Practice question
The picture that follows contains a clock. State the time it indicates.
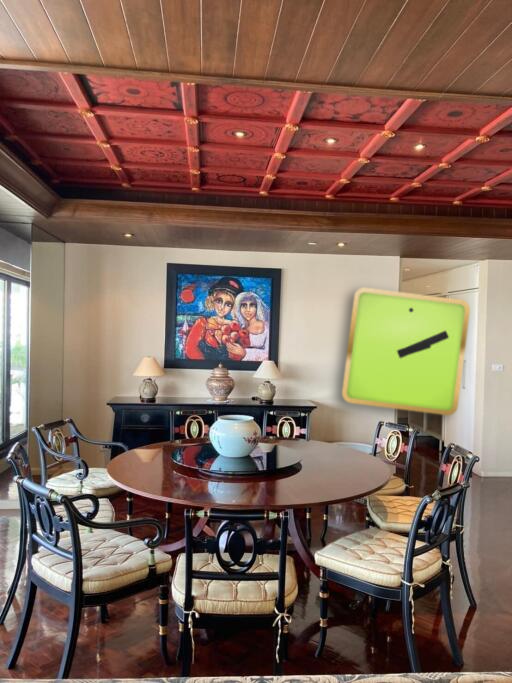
2:10
